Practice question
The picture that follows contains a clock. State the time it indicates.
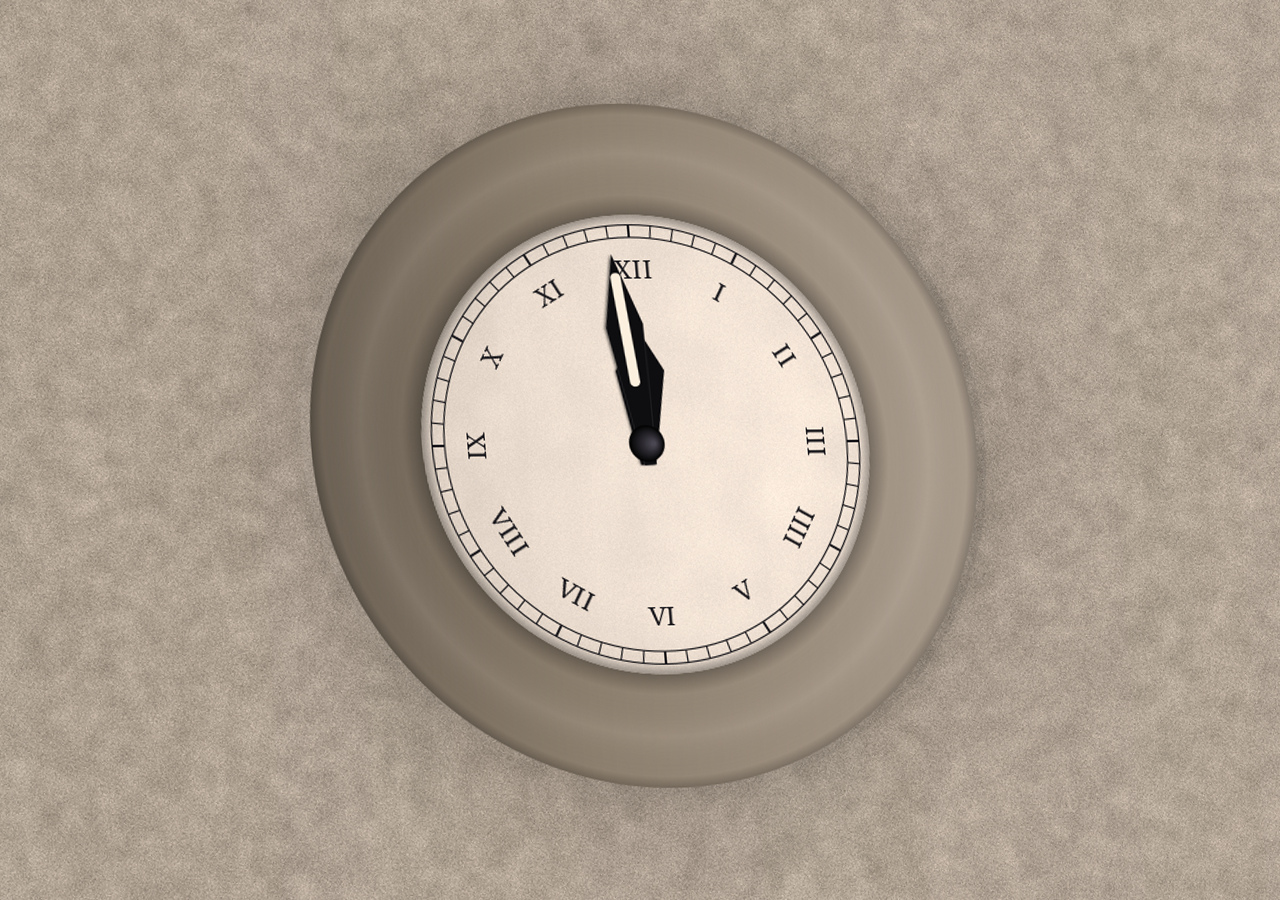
11:59
